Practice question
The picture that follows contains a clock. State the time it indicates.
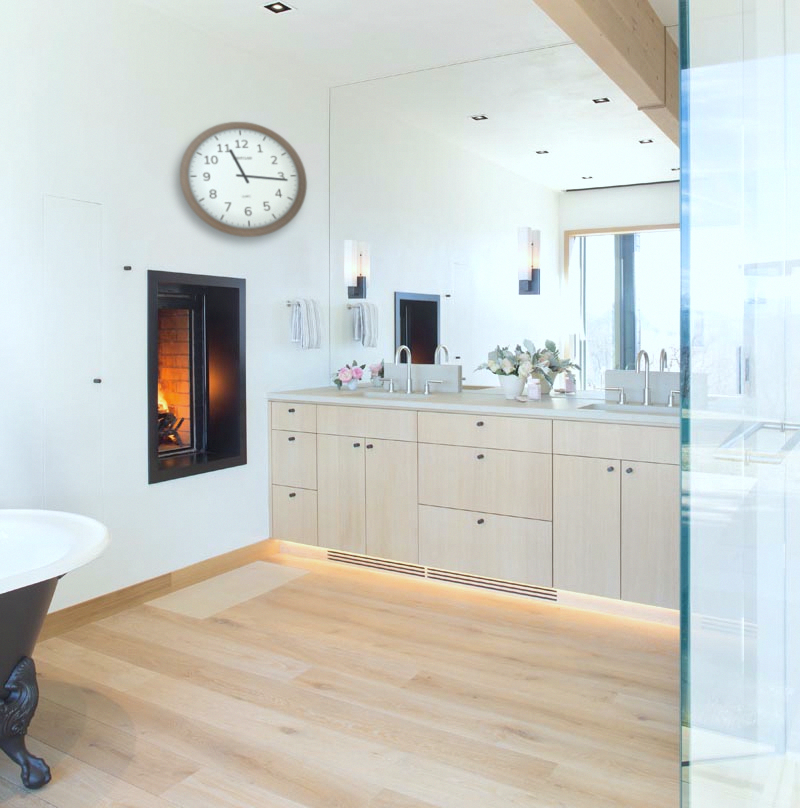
11:16
